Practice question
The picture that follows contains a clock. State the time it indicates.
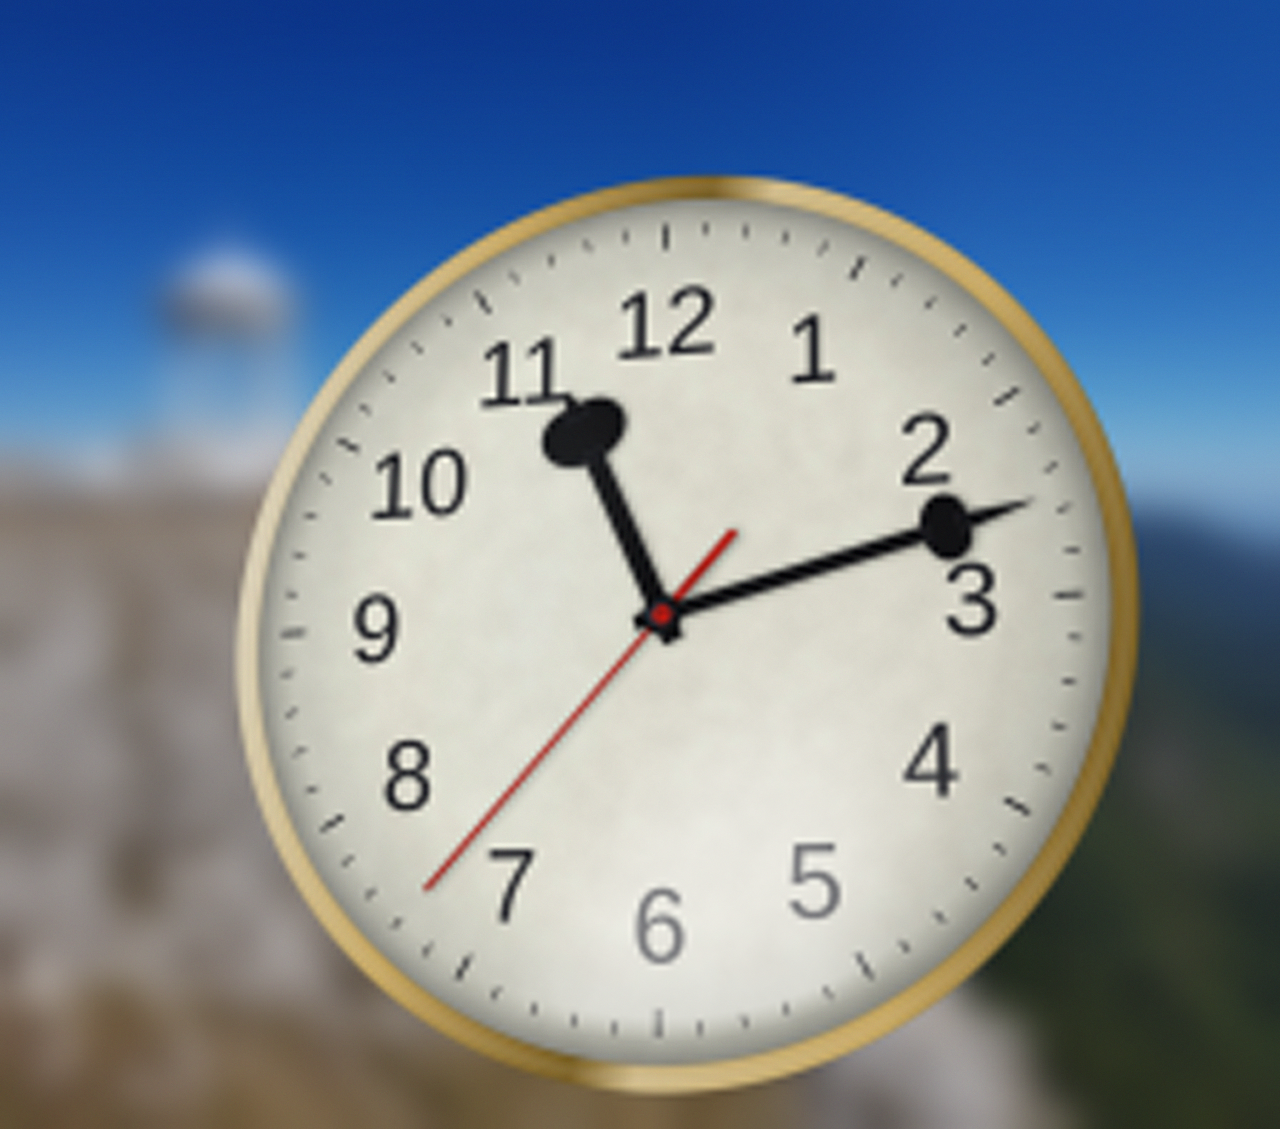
11:12:37
